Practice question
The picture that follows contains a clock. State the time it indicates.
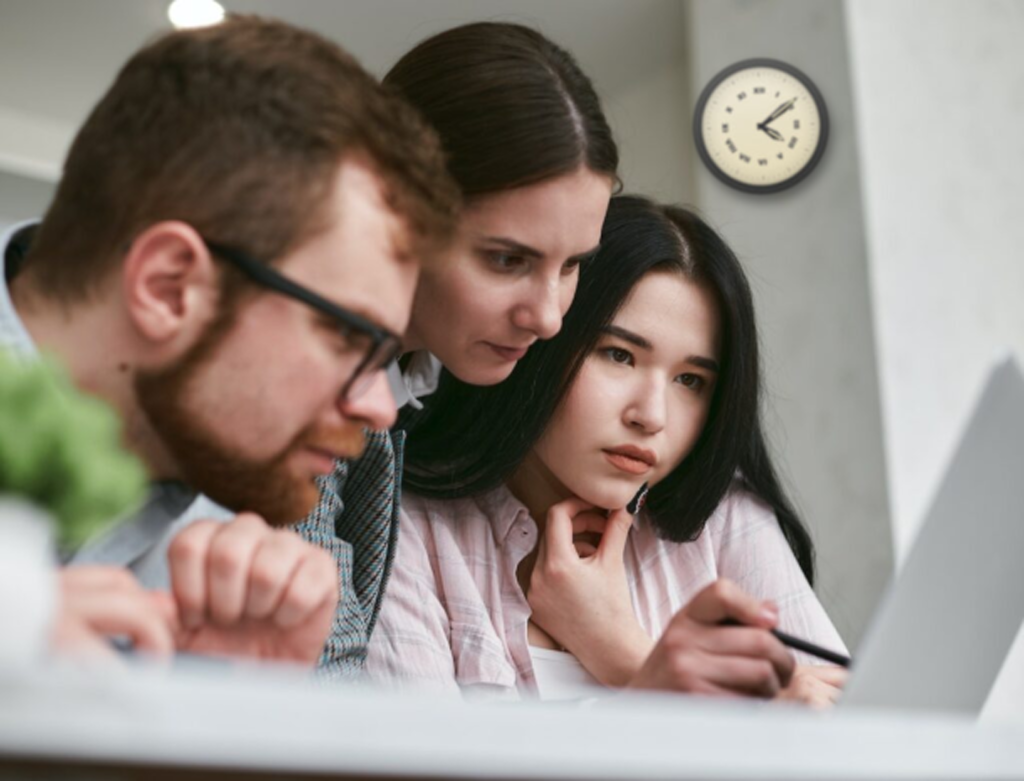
4:09
